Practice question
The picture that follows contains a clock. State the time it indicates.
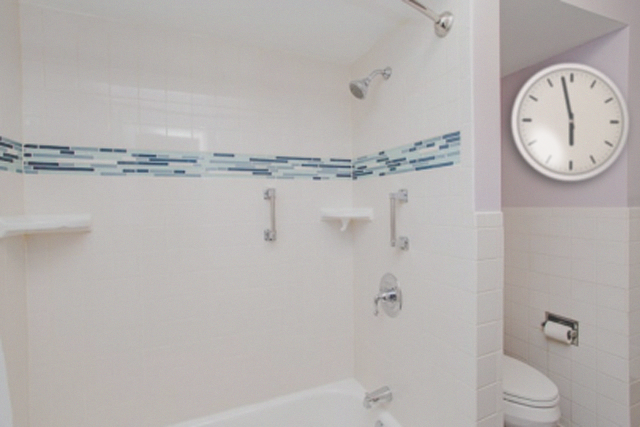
5:58
